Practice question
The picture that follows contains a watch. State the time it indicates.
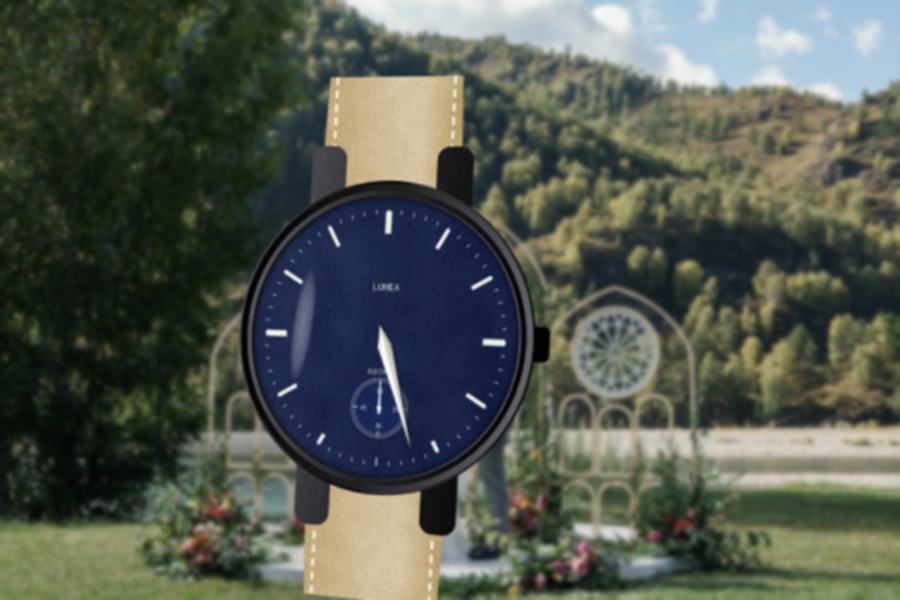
5:27
